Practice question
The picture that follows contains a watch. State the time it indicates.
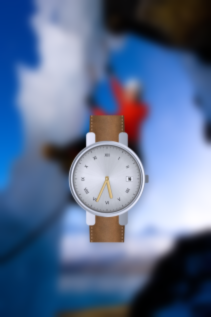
5:34
